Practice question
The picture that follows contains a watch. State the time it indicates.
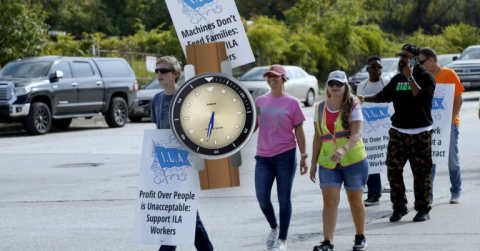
6:33
